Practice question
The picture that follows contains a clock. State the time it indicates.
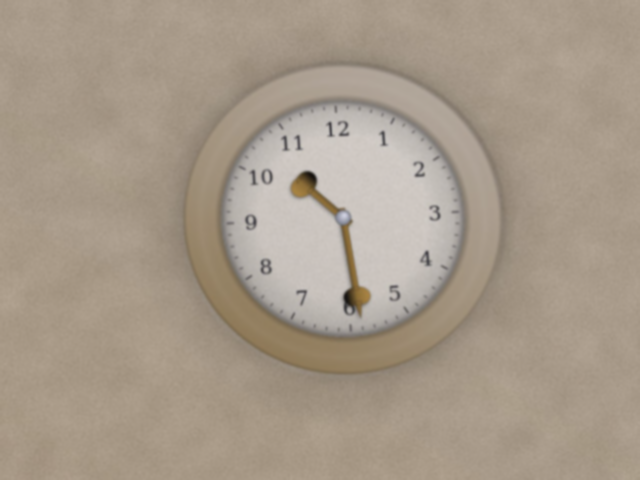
10:29
